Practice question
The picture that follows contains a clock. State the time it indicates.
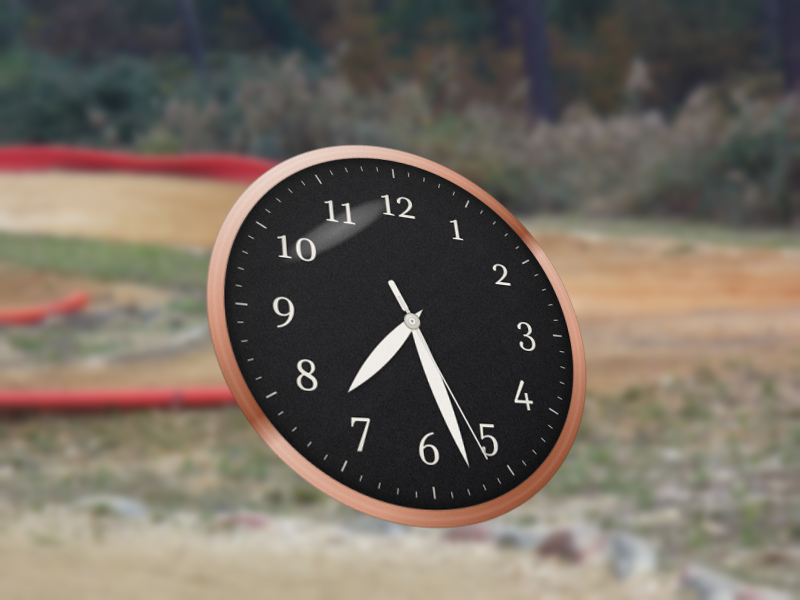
7:27:26
